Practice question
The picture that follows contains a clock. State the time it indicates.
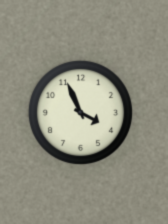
3:56
